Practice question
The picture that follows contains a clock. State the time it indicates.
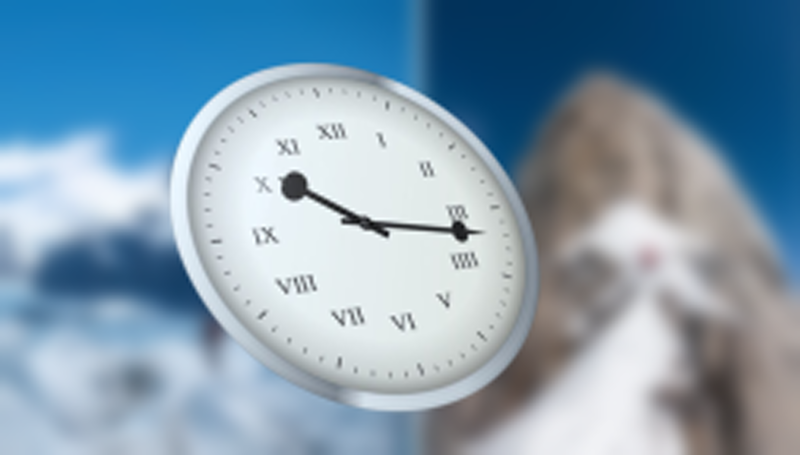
10:17
